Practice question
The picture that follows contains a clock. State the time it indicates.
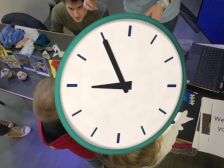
8:55
